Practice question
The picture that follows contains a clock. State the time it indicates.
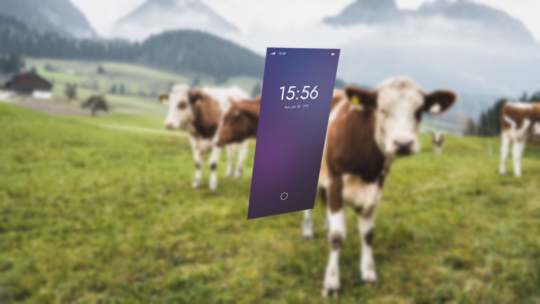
15:56
